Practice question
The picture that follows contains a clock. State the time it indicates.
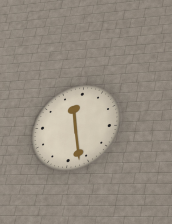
11:27
